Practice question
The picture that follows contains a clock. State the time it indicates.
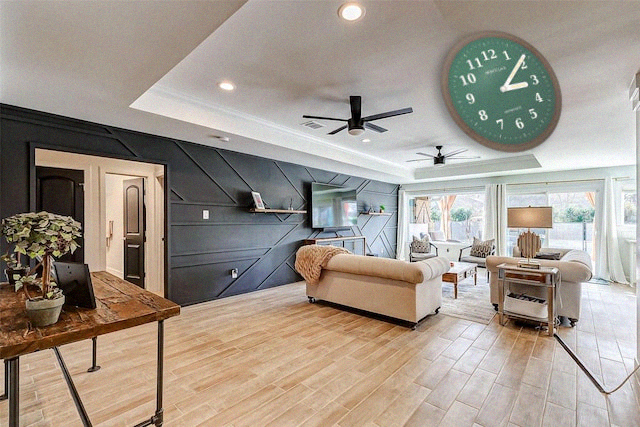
3:09
